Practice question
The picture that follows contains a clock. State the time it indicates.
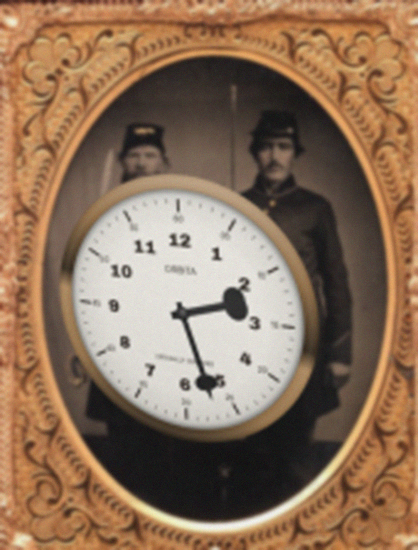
2:27
